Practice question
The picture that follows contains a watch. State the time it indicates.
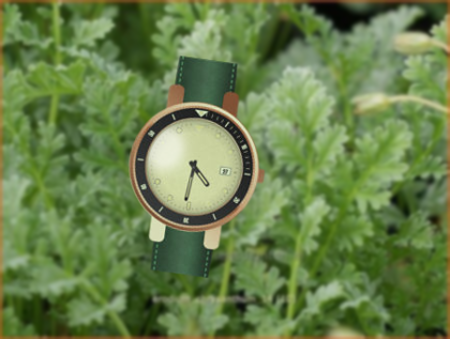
4:31
